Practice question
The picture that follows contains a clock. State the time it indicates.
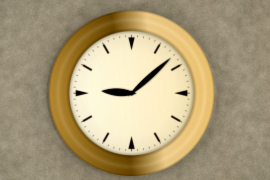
9:08
